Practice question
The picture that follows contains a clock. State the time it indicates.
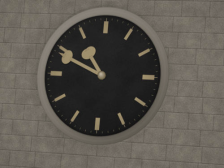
10:49
